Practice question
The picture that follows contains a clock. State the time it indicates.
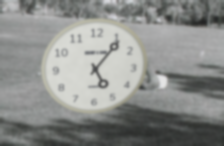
5:06
